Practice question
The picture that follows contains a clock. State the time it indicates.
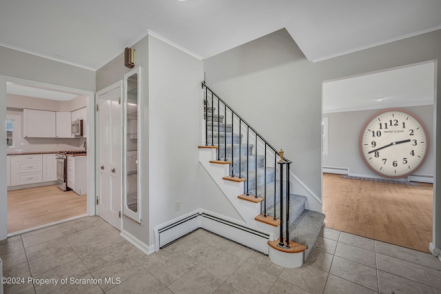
2:42
